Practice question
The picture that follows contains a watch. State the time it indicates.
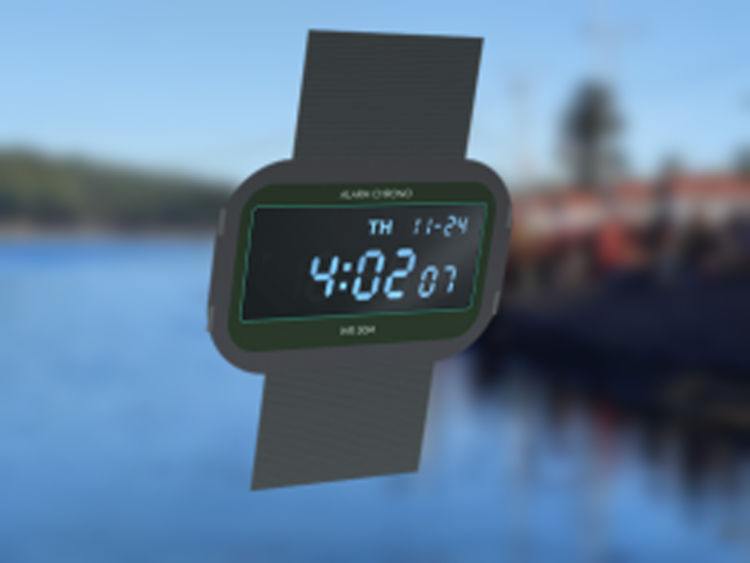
4:02:07
